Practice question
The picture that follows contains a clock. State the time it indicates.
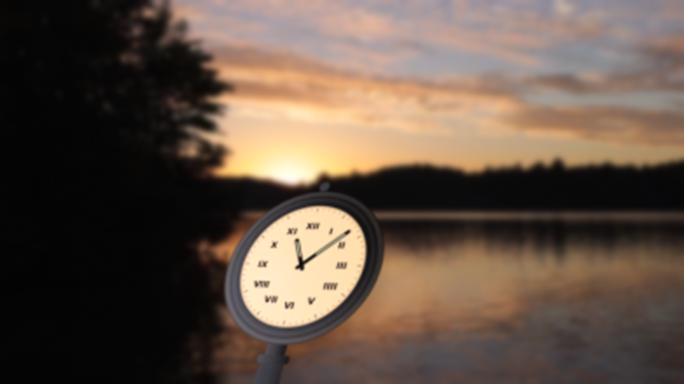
11:08
